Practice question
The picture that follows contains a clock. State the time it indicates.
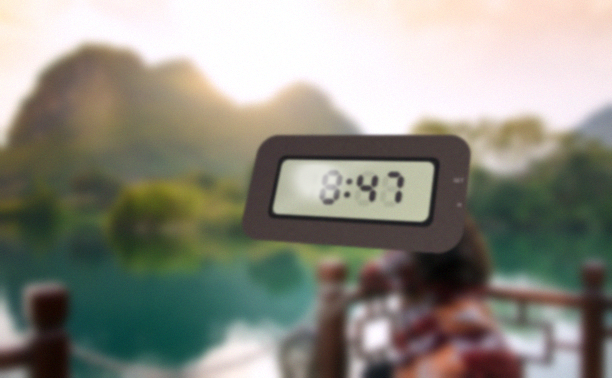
8:47
